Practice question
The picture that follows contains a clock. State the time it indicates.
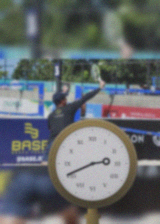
2:41
